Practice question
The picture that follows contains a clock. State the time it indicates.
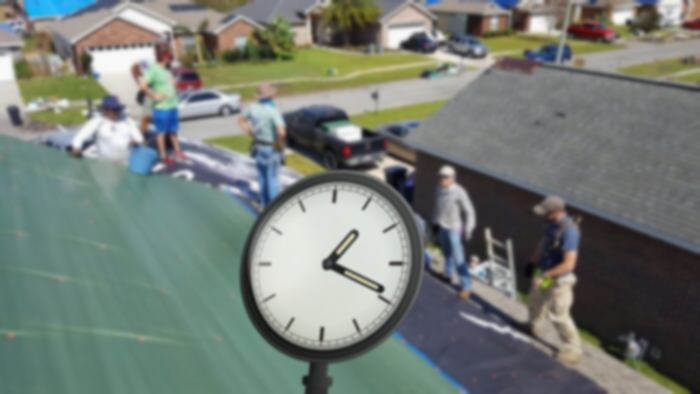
1:19
